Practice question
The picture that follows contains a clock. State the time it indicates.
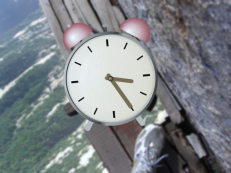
3:25
